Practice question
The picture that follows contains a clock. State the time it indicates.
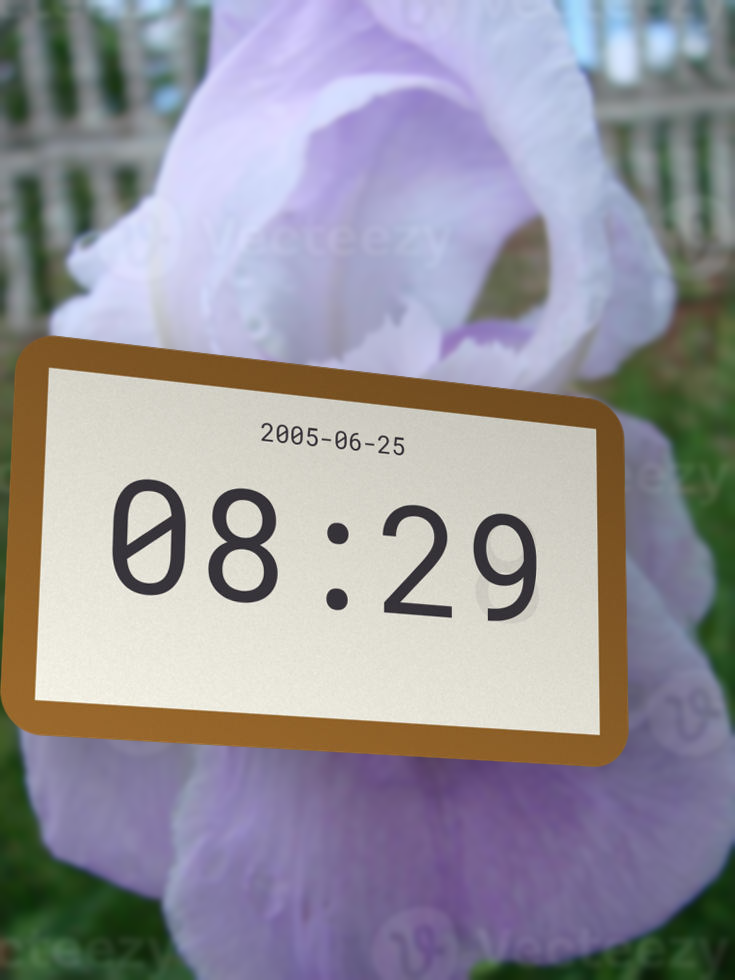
8:29
